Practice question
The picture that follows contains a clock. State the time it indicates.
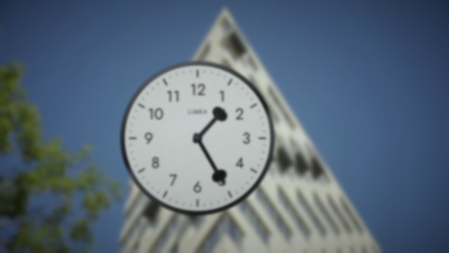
1:25
